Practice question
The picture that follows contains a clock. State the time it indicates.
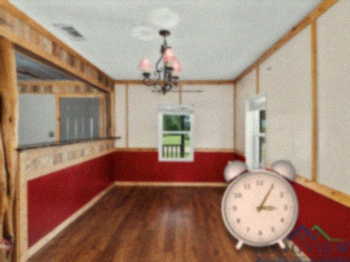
3:05
